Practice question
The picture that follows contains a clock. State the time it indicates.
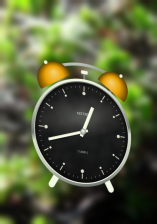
12:42
